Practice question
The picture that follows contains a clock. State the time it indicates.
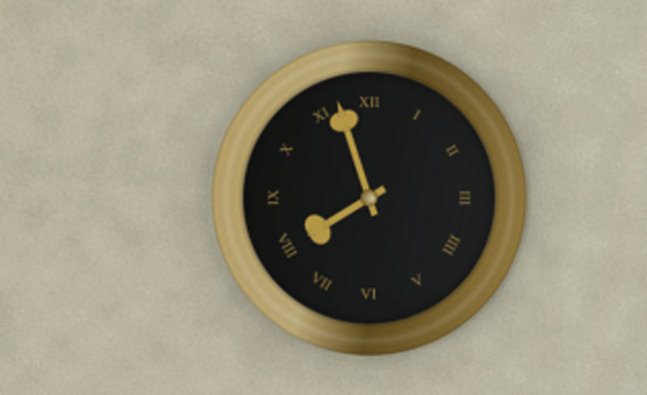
7:57
